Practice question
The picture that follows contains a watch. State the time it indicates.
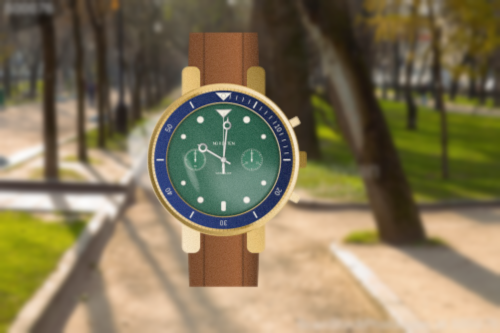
10:01
